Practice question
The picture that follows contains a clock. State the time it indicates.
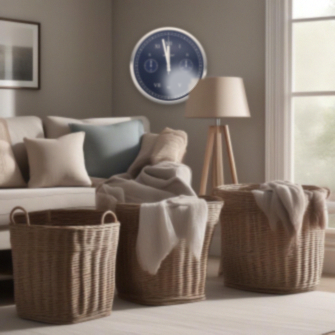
11:58
